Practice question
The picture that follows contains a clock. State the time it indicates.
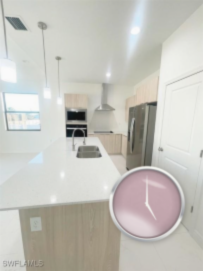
5:00
